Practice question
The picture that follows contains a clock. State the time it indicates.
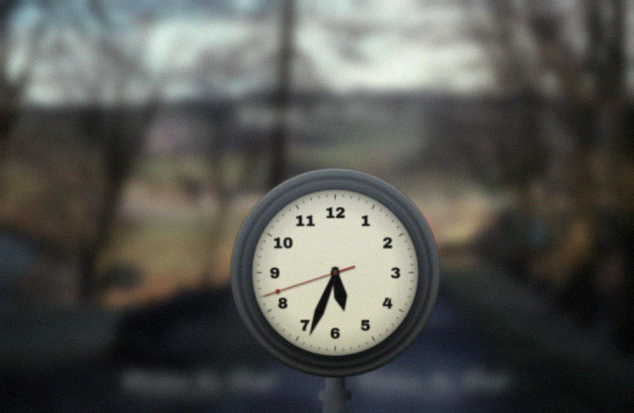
5:33:42
